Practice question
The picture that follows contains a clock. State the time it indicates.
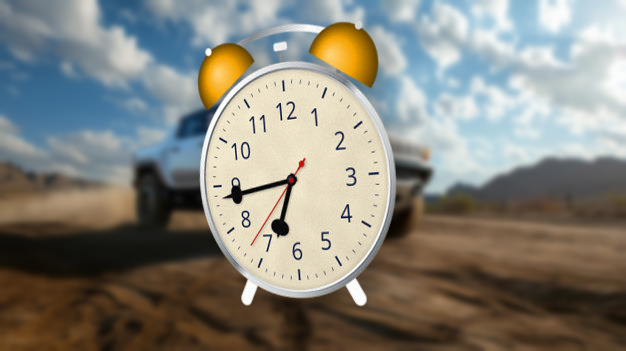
6:43:37
